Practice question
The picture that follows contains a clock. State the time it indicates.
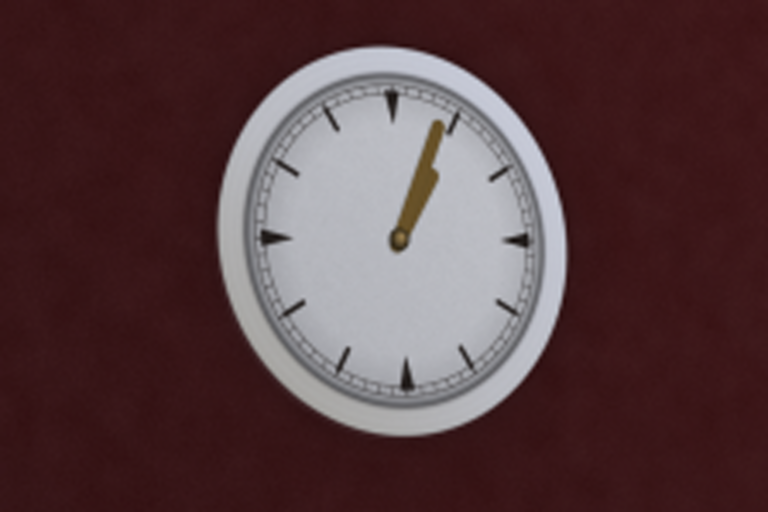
1:04
